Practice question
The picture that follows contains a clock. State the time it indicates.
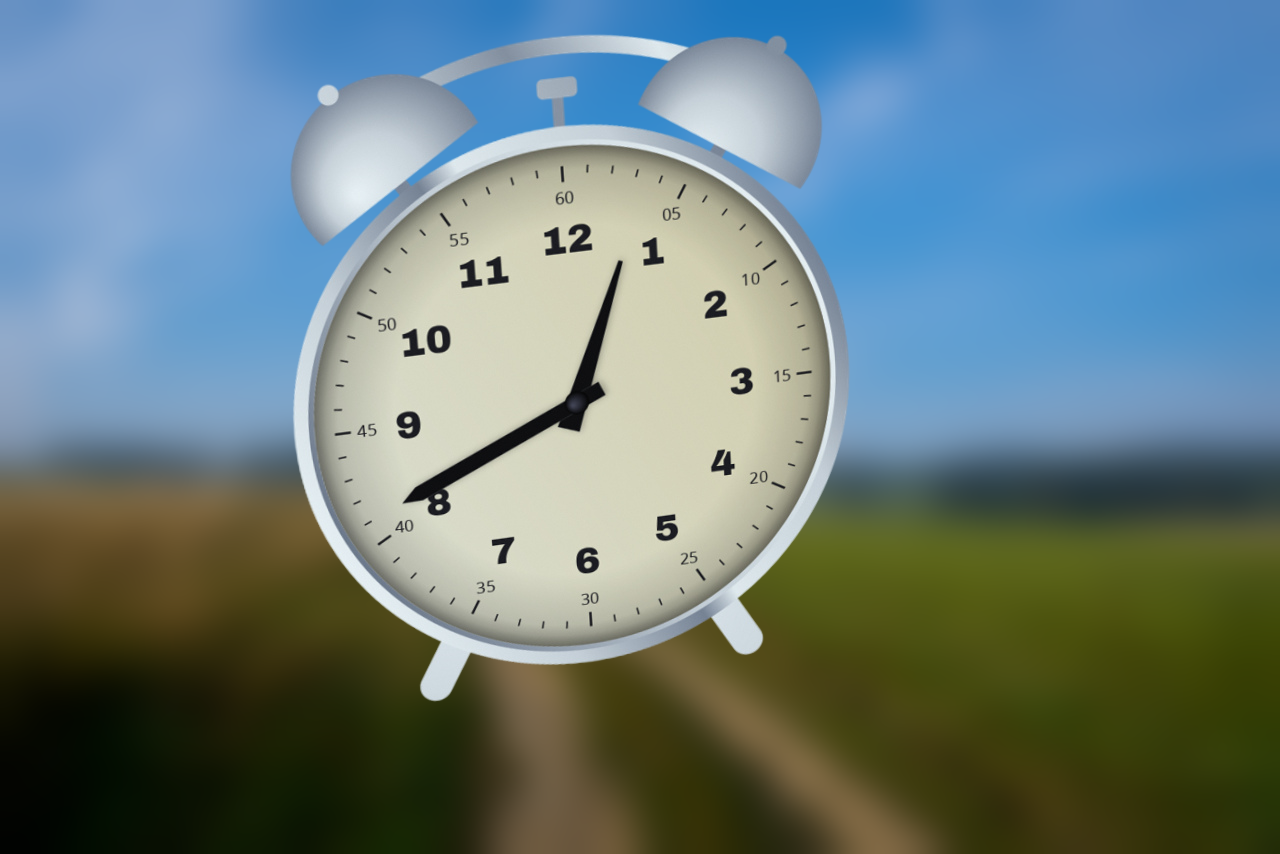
12:41
